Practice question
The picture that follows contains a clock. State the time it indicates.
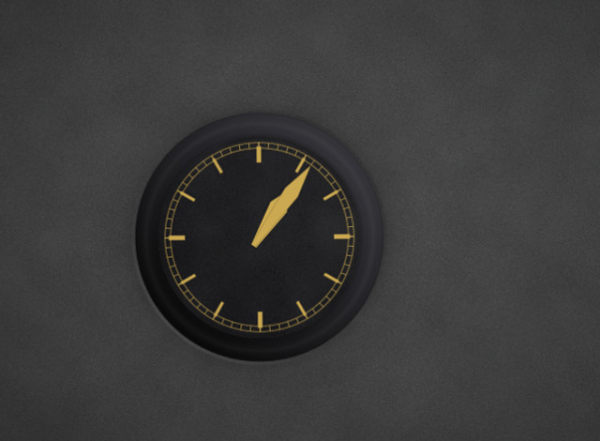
1:06
